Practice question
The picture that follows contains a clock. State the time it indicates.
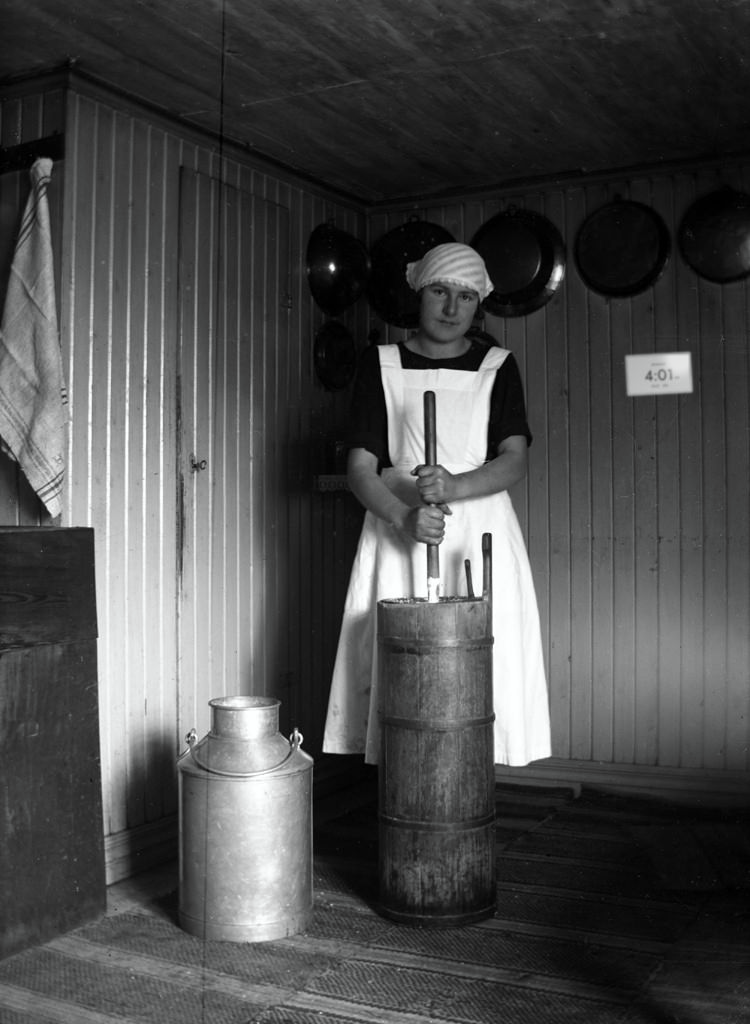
4:01
